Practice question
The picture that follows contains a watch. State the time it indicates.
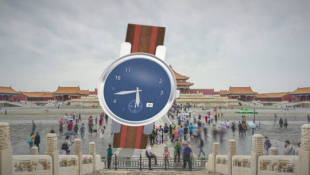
5:43
